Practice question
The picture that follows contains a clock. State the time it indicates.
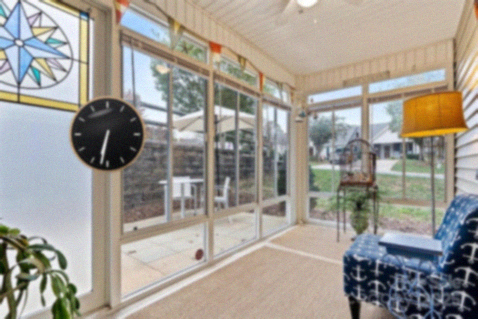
6:32
